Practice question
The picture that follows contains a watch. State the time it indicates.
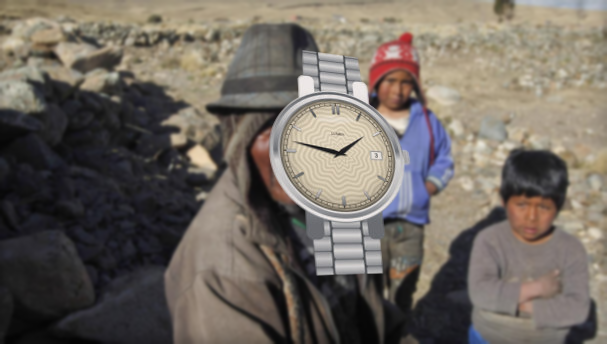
1:47
